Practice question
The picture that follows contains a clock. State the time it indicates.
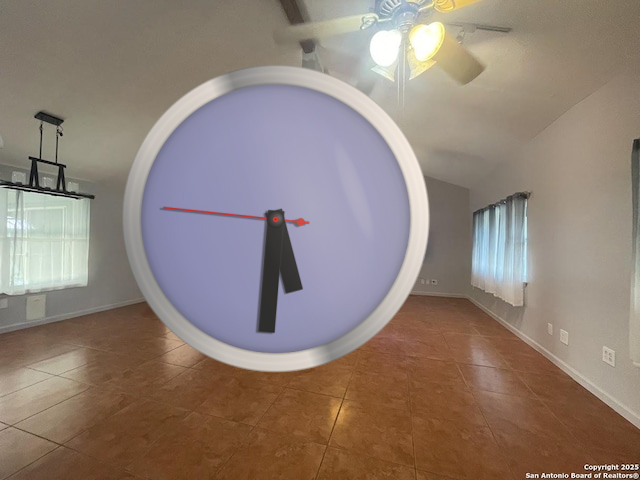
5:30:46
